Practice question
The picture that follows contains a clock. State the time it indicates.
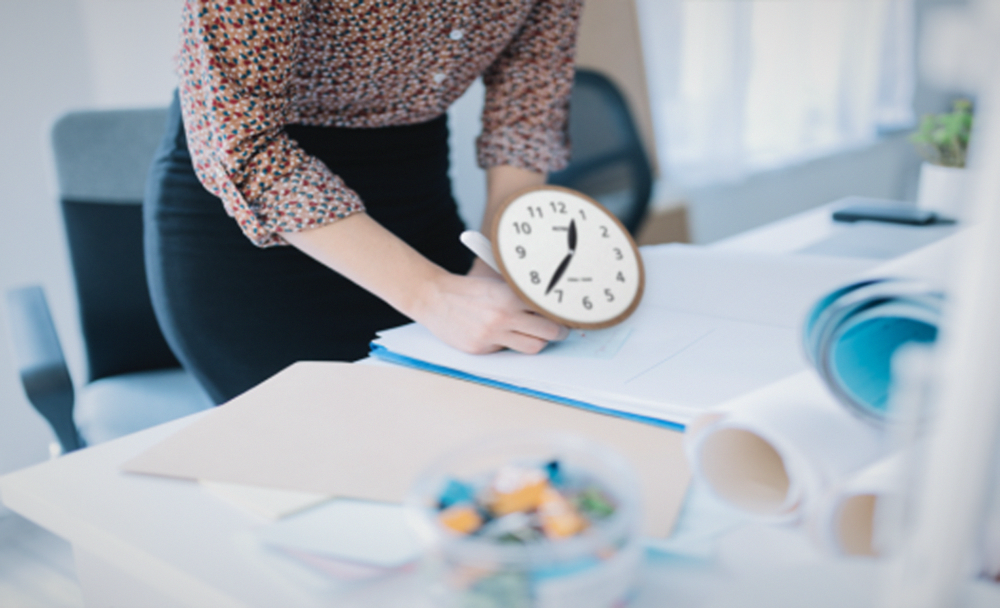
12:37
